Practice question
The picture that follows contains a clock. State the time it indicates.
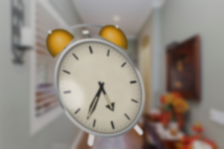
5:37
